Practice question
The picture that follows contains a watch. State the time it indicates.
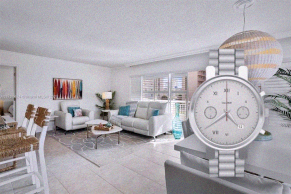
4:39
